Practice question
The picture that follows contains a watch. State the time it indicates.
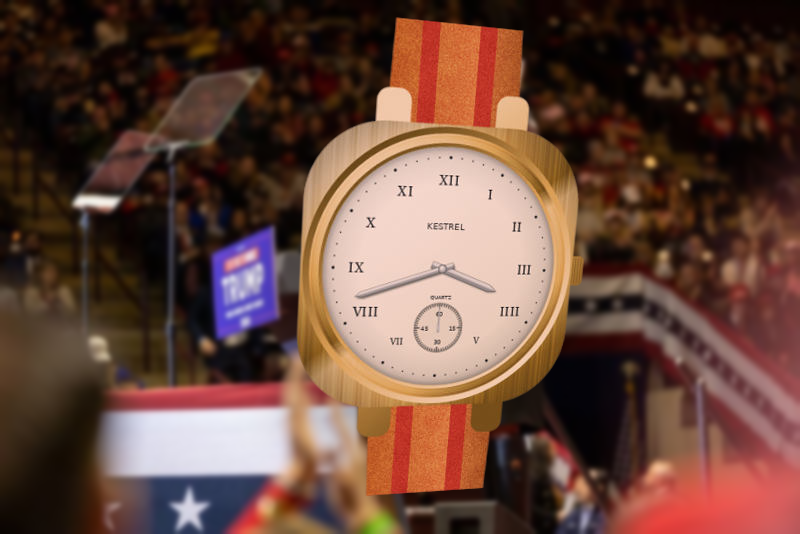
3:42
